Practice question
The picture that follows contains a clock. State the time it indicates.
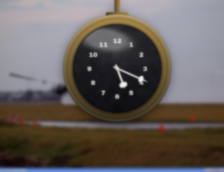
5:19
